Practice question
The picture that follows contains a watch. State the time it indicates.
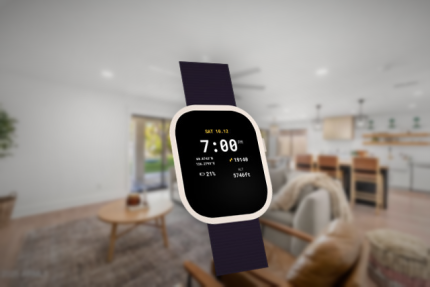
7:00
